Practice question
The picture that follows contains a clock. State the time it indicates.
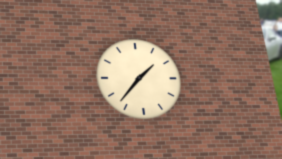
1:37
